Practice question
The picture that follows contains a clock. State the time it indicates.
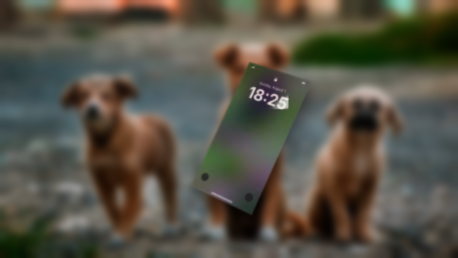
18:25
